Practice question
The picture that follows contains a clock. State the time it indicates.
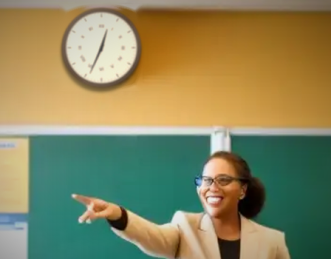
12:34
